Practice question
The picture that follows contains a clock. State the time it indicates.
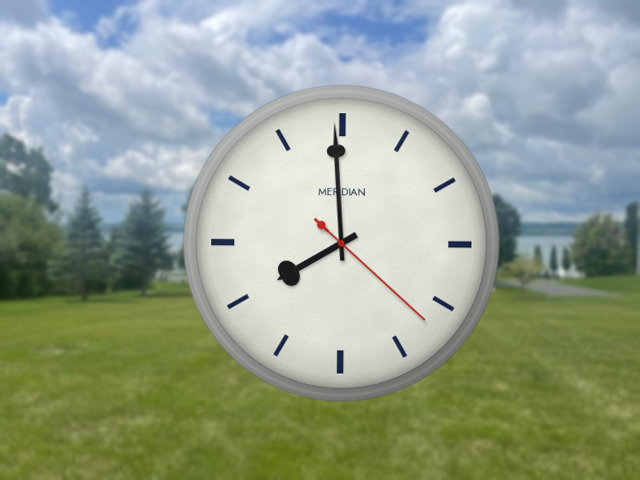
7:59:22
